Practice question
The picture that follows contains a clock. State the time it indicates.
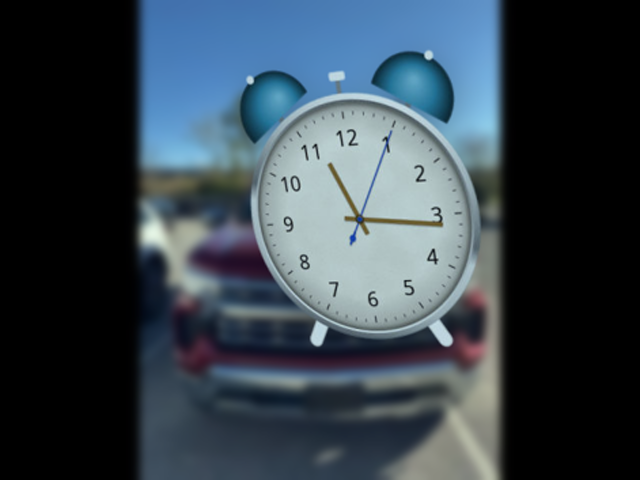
11:16:05
